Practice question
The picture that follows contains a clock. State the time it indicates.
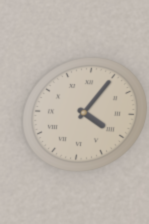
4:05
